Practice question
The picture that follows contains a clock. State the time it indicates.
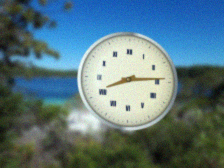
8:14
